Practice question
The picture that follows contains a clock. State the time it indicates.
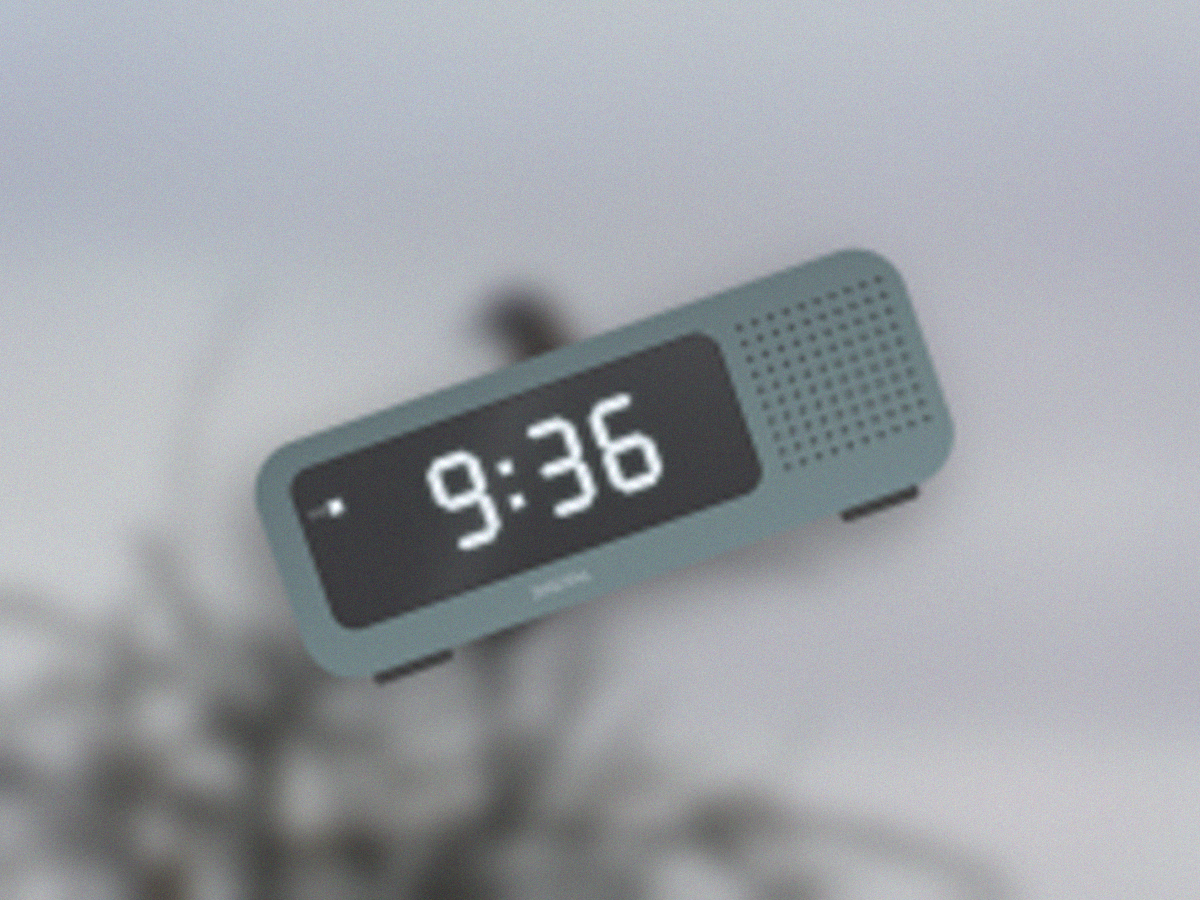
9:36
